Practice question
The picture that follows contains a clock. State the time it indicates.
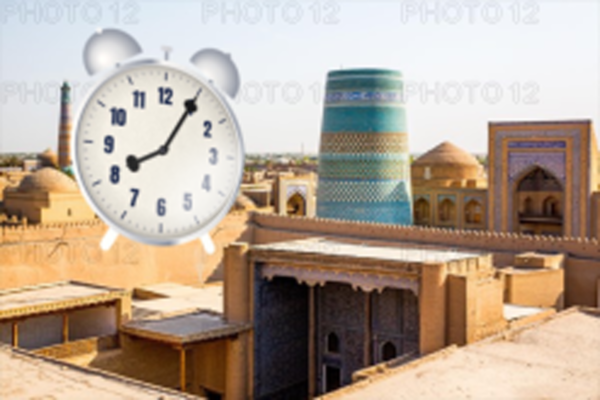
8:05
